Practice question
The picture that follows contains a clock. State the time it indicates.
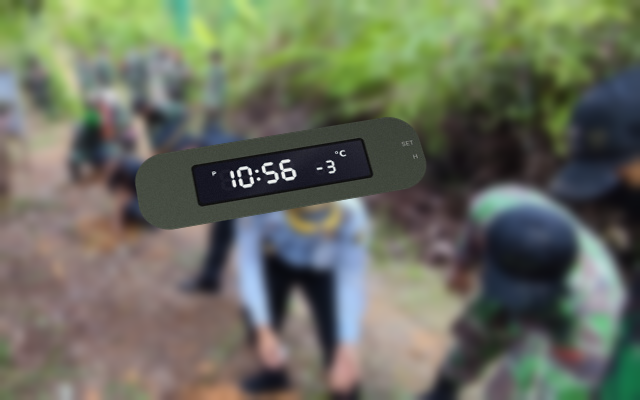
10:56
